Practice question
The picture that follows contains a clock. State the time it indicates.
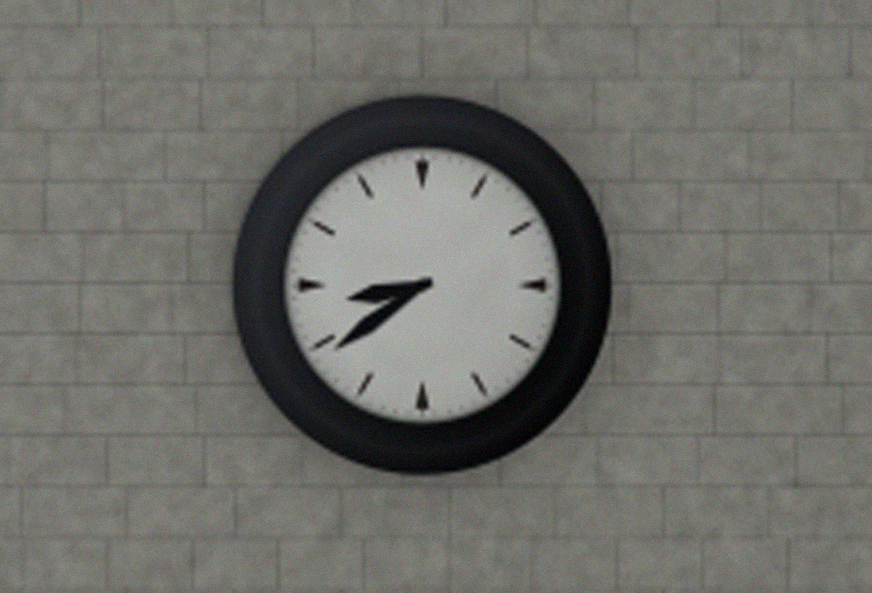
8:39
